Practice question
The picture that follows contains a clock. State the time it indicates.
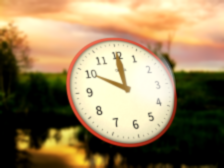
10:00
